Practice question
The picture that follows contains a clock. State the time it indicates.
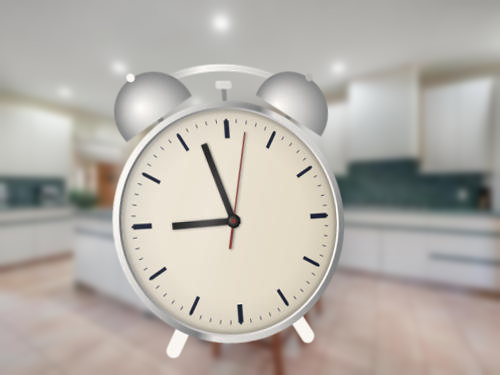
8:57:02
